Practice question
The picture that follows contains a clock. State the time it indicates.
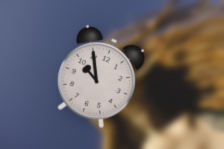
9:55
